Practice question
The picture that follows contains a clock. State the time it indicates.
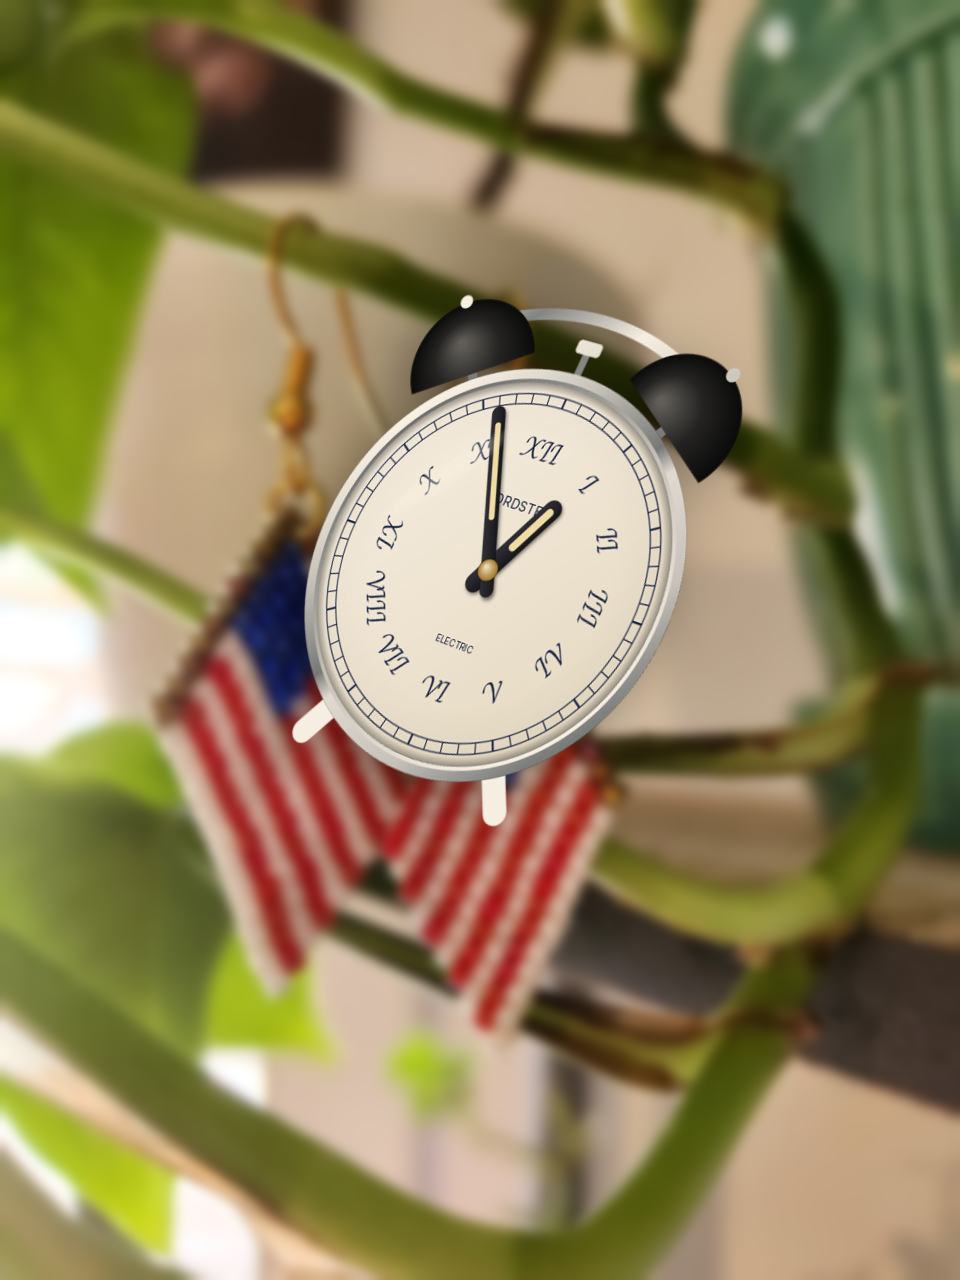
12:56
